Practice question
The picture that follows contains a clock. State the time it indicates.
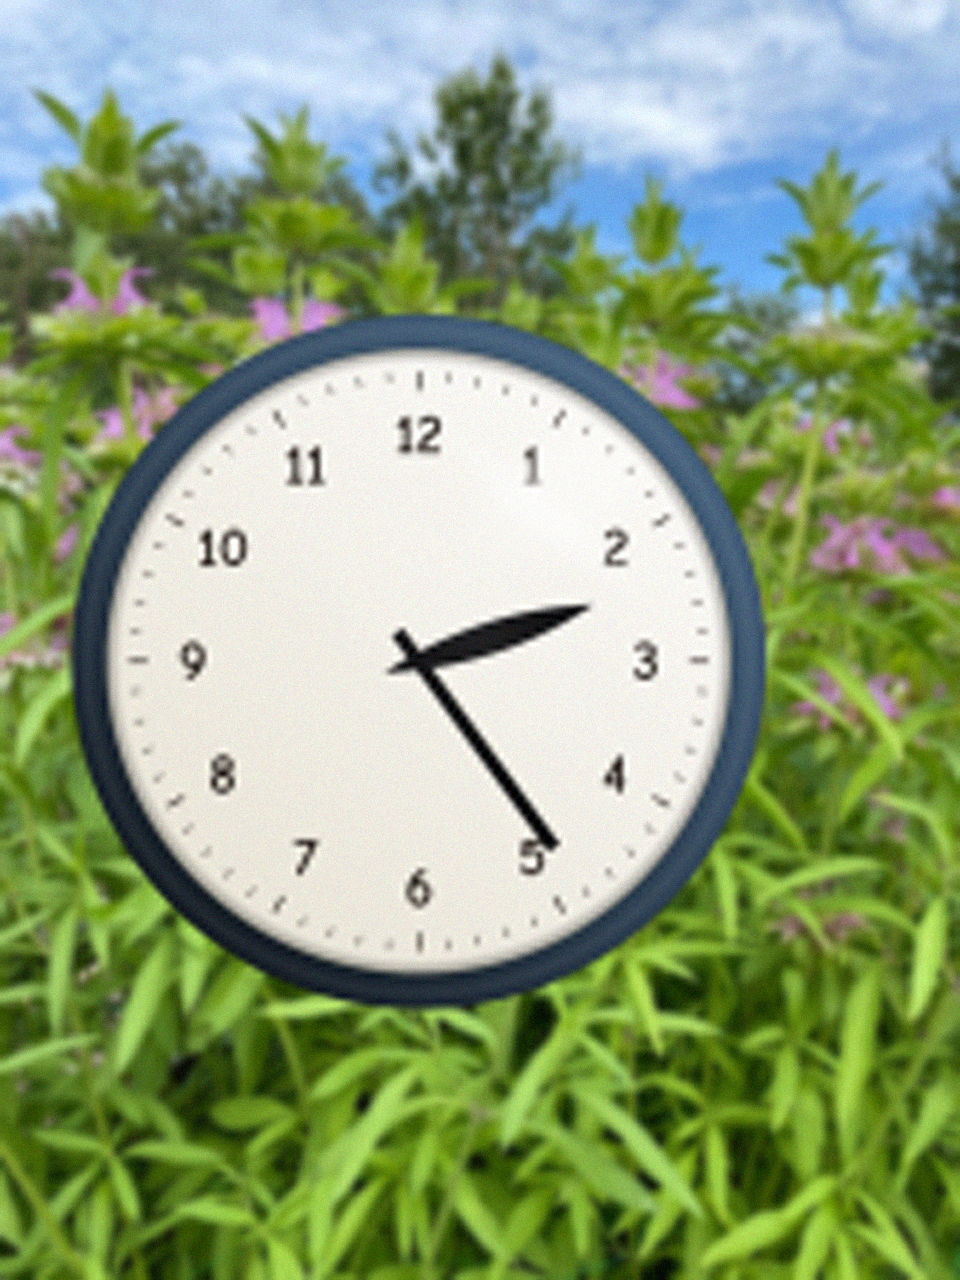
2:24
